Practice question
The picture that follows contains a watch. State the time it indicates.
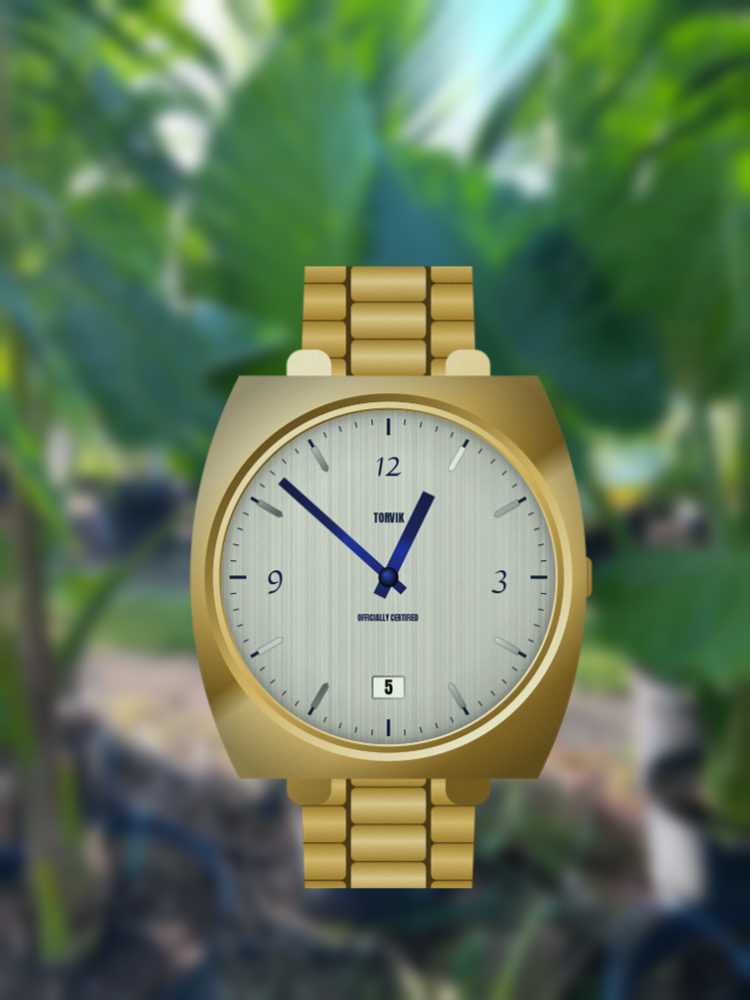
12:52
